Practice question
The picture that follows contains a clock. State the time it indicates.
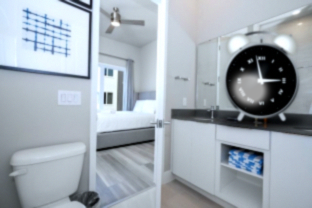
2:58
